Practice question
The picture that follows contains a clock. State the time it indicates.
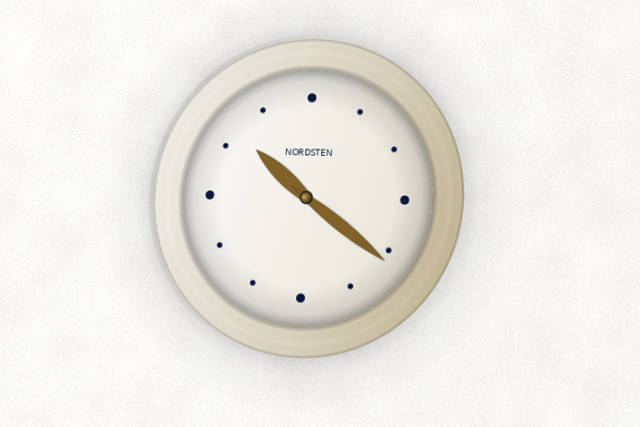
10:21
